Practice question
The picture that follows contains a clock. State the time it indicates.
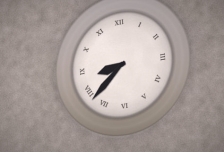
8:38
